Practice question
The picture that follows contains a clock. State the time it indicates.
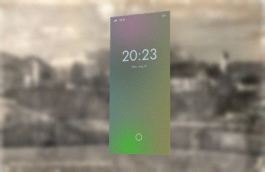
20:23
